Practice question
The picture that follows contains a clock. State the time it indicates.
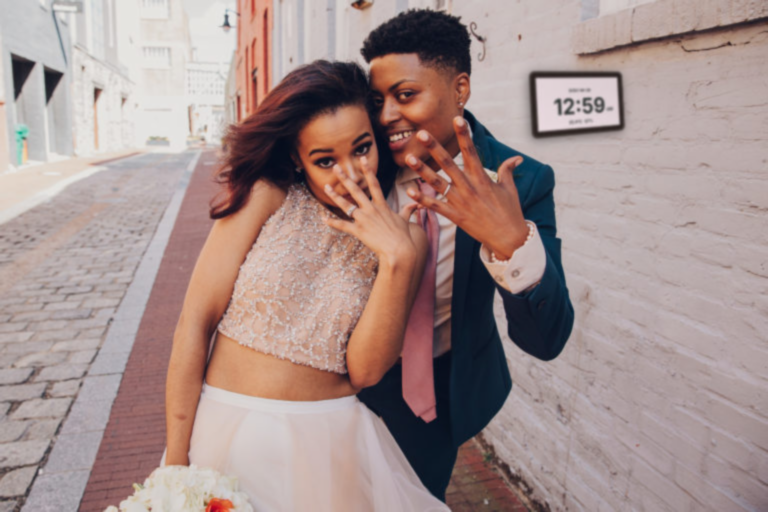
12:59
